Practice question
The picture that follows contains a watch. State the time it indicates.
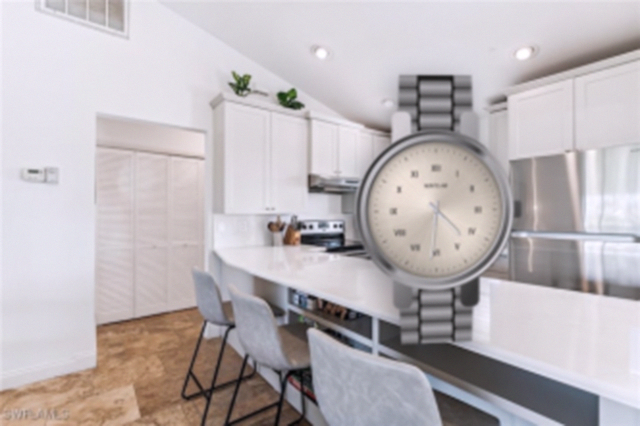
4:31
